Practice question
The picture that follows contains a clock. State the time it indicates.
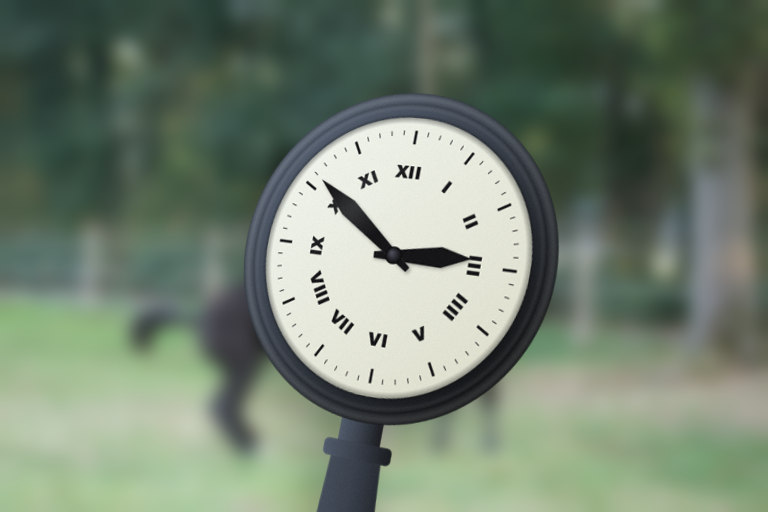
2:51
